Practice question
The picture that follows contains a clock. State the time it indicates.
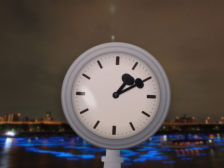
1:10
